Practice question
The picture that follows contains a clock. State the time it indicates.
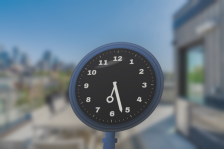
6:27
